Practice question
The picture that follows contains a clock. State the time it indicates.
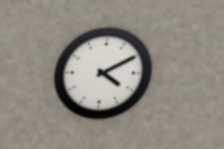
4:10
